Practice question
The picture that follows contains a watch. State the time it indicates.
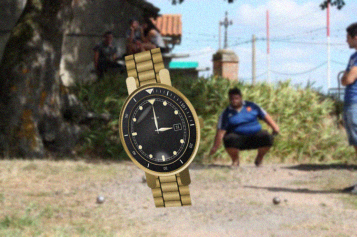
3:00
